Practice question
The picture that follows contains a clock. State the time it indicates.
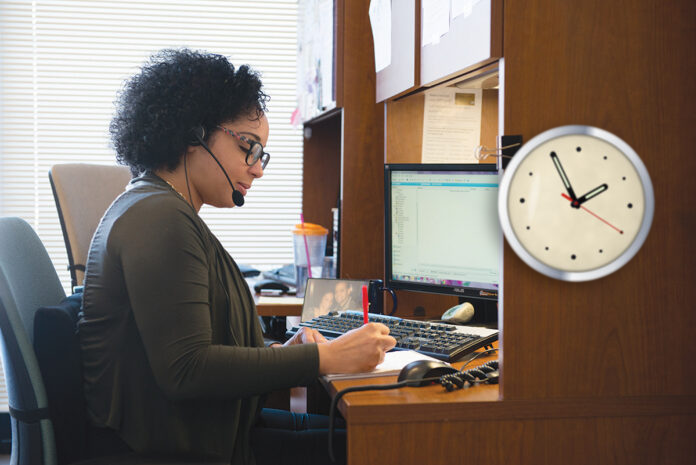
1:55:20
